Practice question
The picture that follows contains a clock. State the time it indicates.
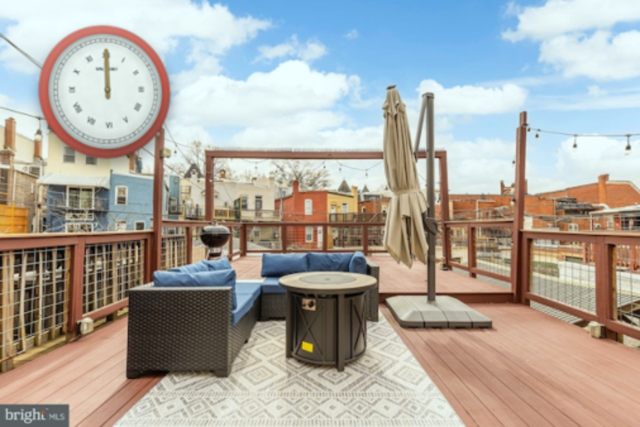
12:00
